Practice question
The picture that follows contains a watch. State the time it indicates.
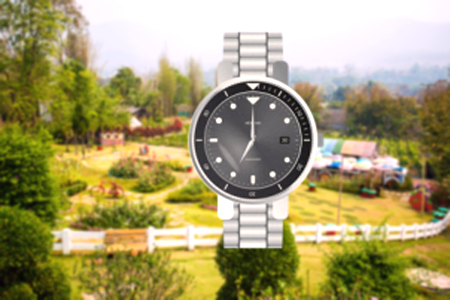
7:00
